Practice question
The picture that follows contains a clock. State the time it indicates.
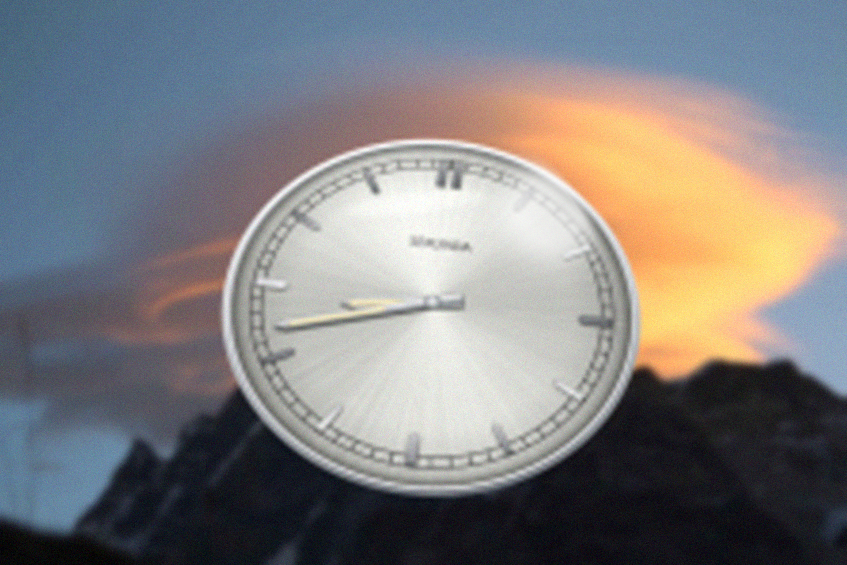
8:42
